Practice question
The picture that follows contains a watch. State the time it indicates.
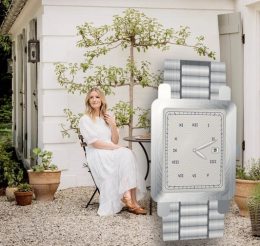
4:11
